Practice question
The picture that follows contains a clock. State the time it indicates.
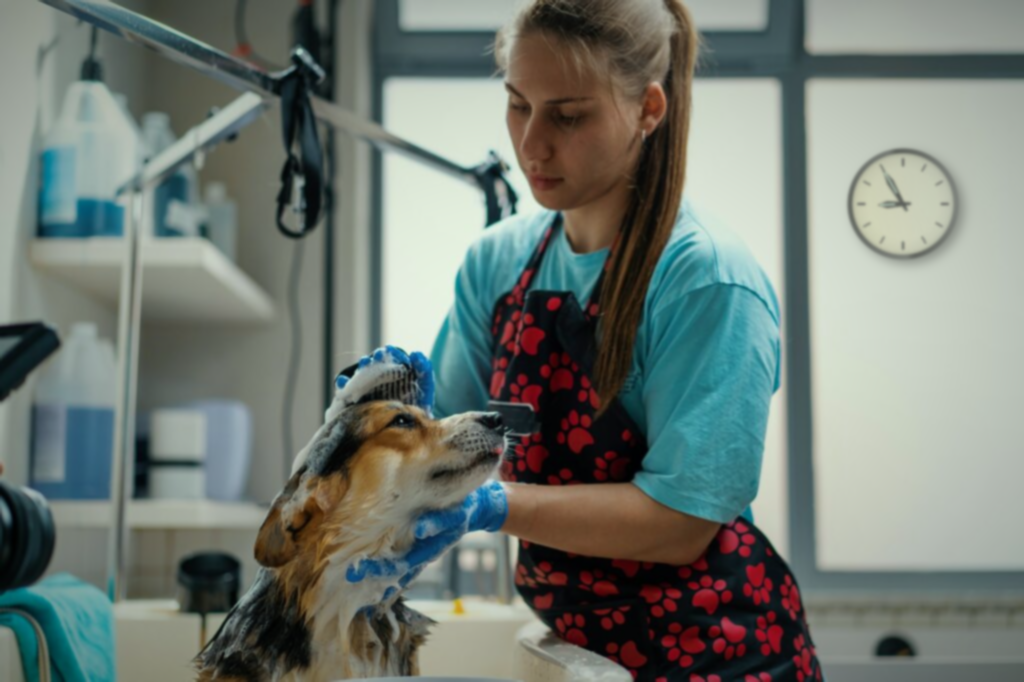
8:55
